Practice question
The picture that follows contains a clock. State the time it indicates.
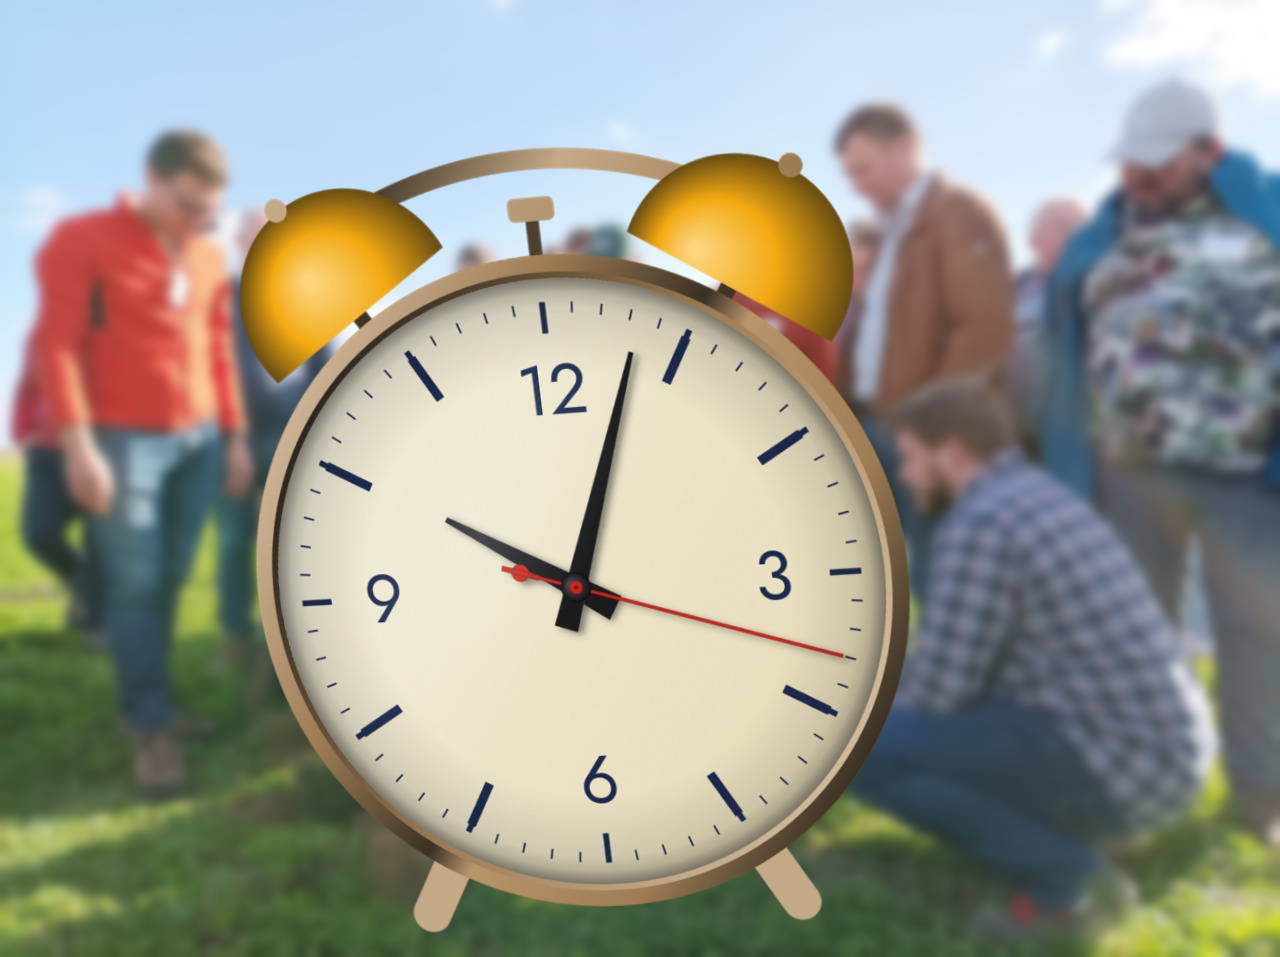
10:03:18
